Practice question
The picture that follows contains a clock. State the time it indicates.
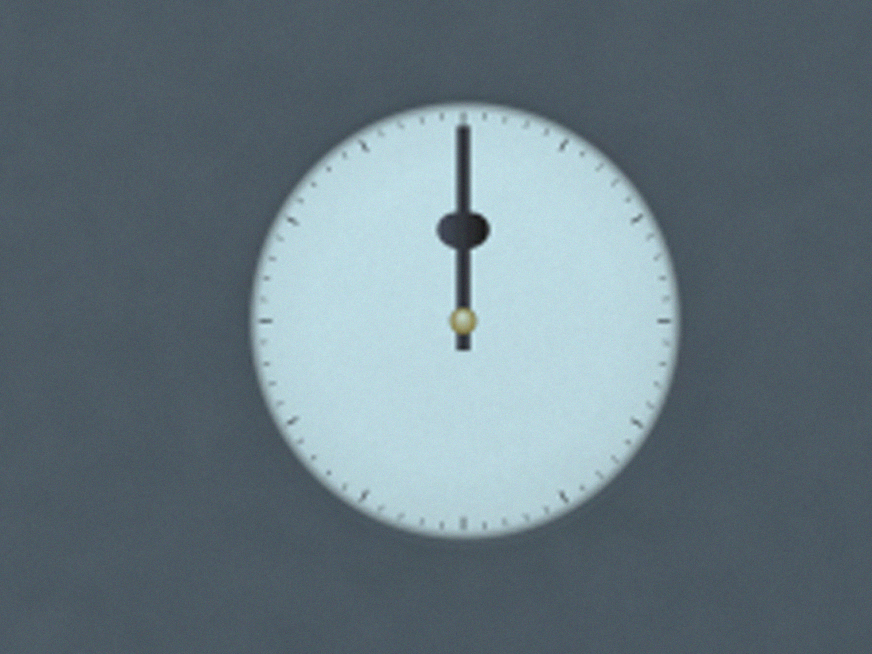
12:00
